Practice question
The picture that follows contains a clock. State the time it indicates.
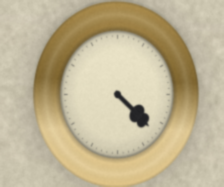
4:22
